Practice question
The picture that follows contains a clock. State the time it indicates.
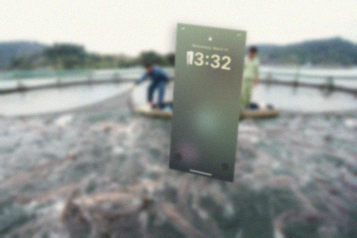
13:32
